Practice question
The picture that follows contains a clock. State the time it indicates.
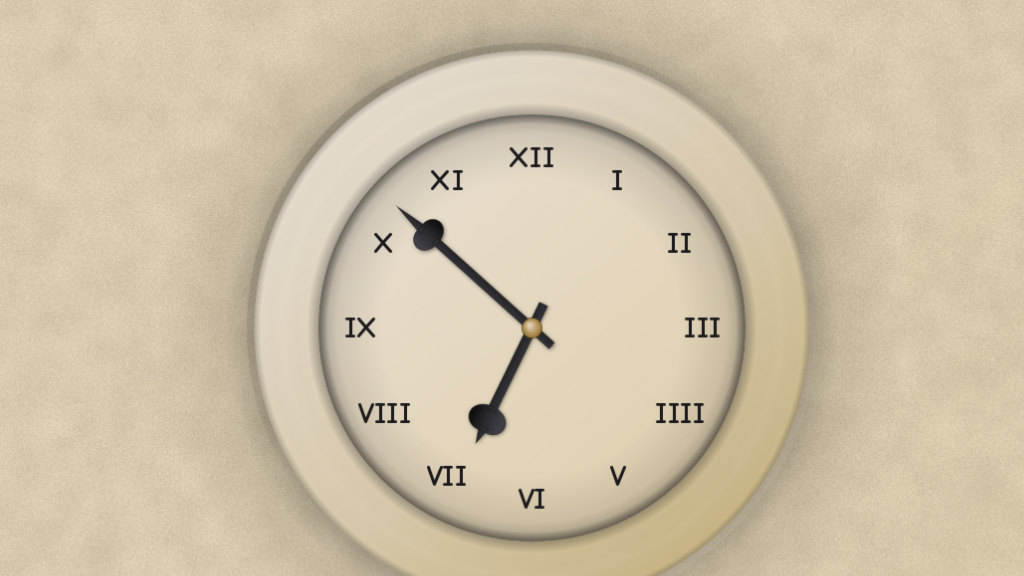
6:52
